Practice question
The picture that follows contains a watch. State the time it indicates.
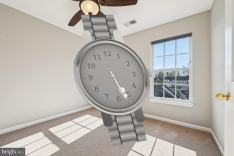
5:27
